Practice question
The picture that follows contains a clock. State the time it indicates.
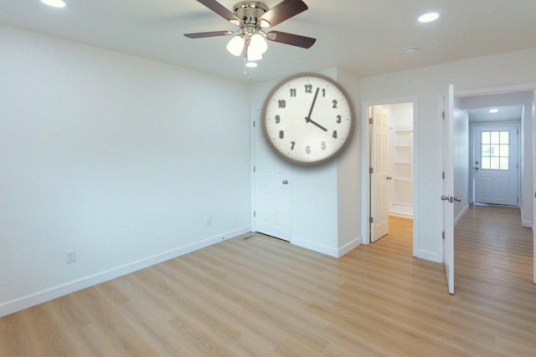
4:03
